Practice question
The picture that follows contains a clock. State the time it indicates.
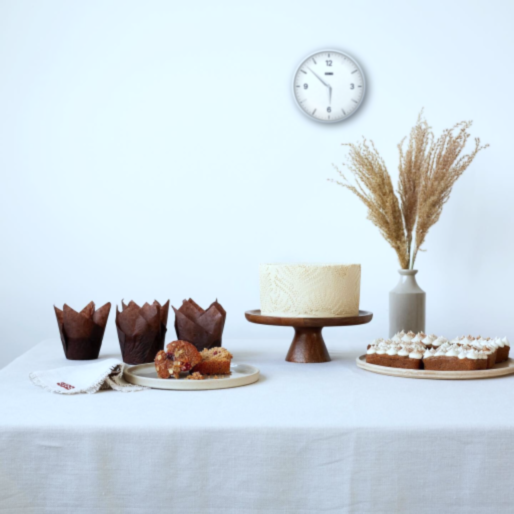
5:52
